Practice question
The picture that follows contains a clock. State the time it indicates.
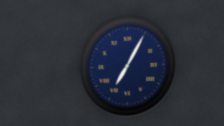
7:05
